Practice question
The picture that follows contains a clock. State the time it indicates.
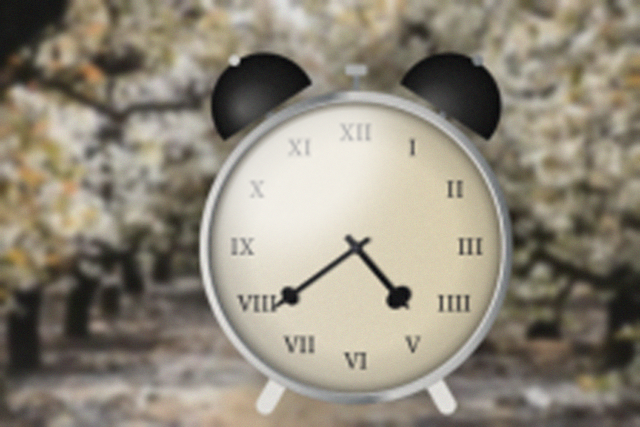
4:39
